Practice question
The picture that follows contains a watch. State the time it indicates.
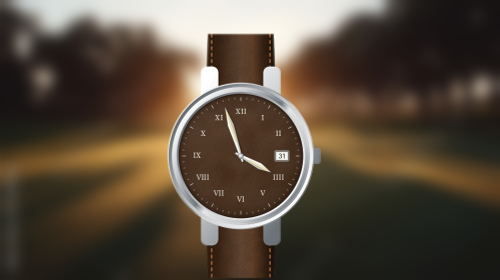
3:57
